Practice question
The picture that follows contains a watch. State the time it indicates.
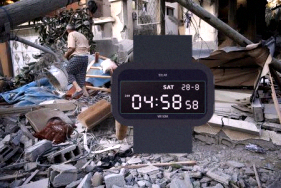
4:58:58
